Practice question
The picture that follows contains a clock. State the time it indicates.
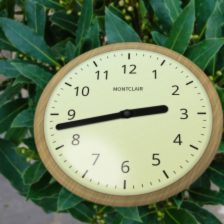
2:43
